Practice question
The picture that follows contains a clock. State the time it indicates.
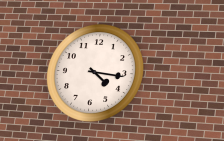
4:16
